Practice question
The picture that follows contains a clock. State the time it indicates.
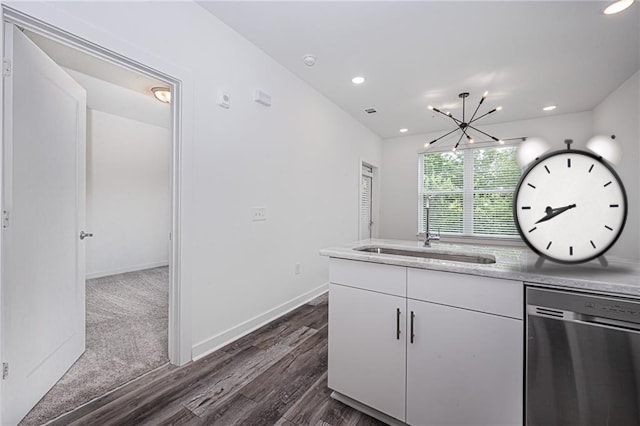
8:41
